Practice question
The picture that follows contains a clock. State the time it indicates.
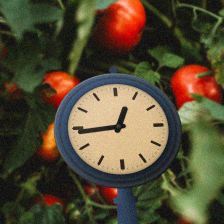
12:44
